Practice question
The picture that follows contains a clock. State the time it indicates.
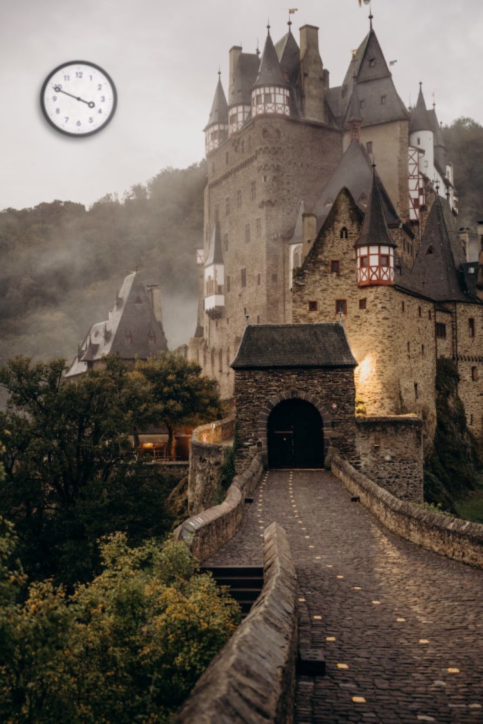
3:49
